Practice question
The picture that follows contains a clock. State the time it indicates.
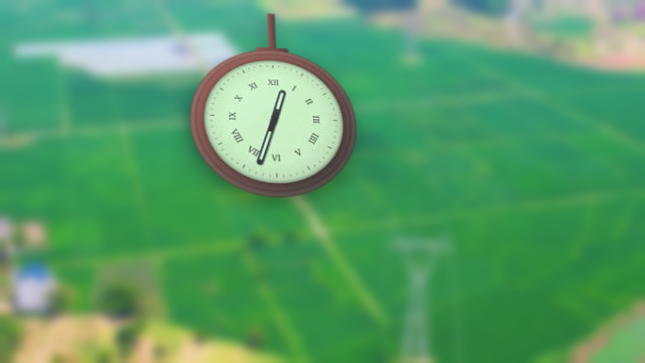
12:33
